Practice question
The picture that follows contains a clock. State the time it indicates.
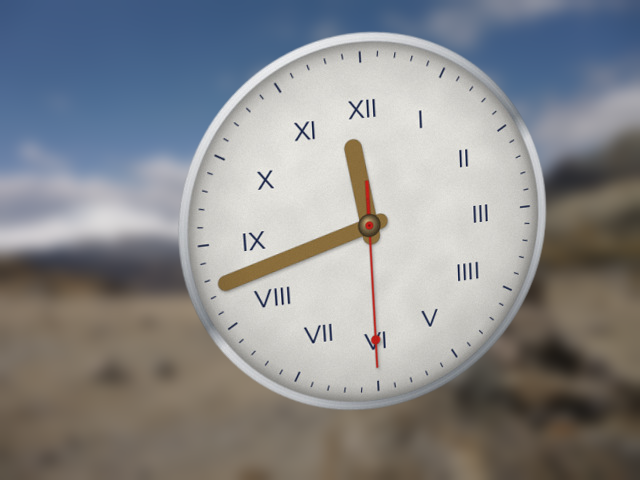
11:42:30
